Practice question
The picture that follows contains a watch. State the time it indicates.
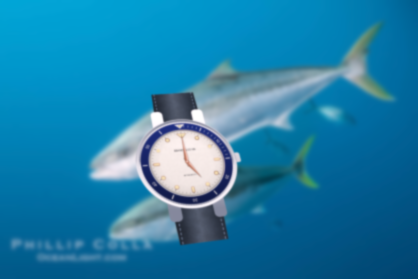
5:00
